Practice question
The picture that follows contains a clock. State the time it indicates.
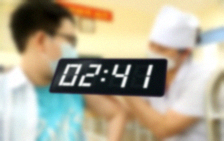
2:41
